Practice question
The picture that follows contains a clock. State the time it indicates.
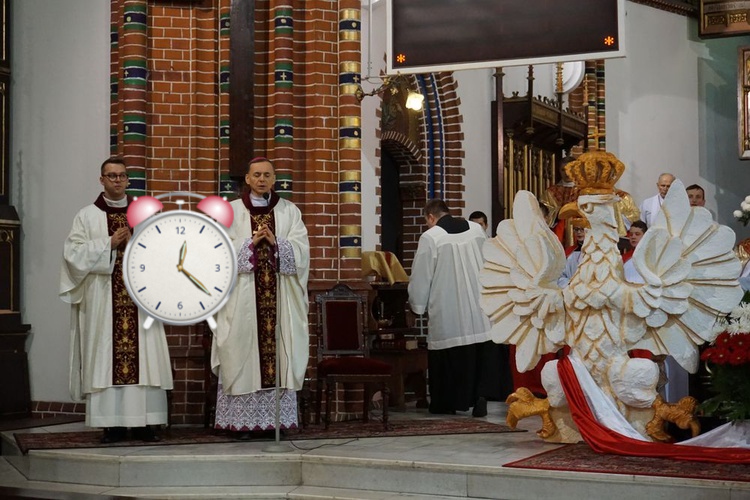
12:22
